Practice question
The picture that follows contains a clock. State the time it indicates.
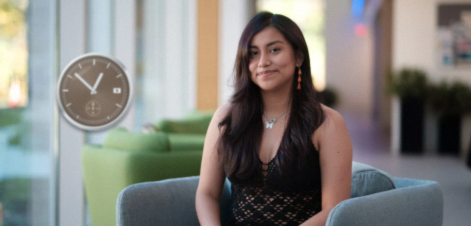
12:52
